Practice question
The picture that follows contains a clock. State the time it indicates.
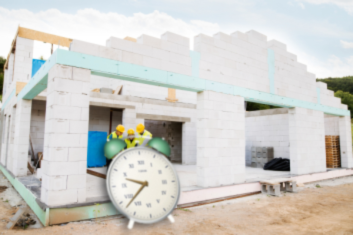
9:38
